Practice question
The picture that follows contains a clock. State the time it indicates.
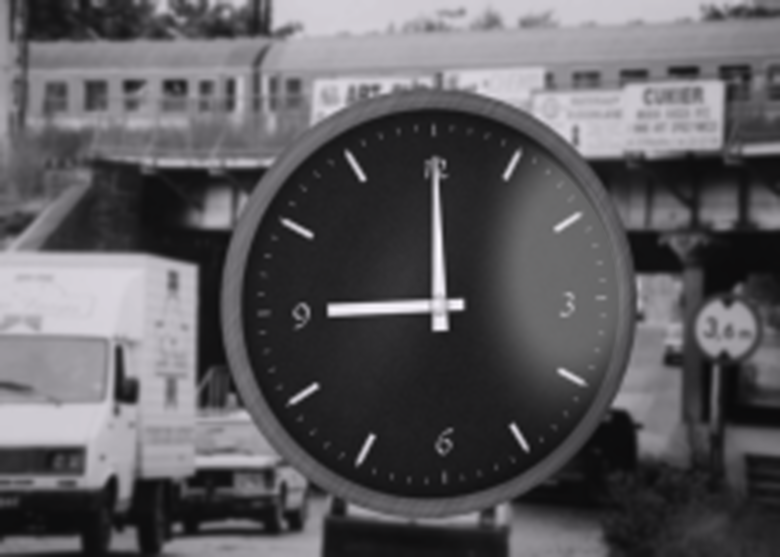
9:00
